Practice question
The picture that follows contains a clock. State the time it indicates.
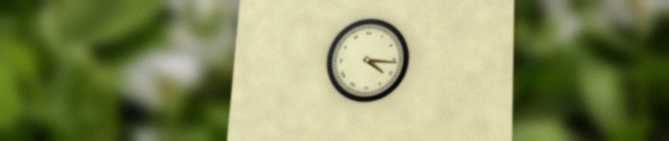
4:16
